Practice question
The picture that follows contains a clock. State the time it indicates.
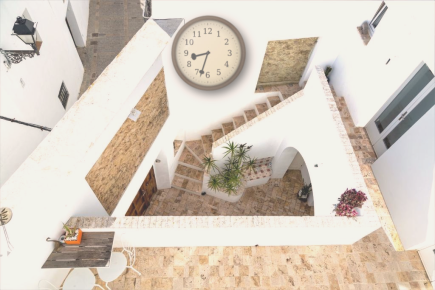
8:33
